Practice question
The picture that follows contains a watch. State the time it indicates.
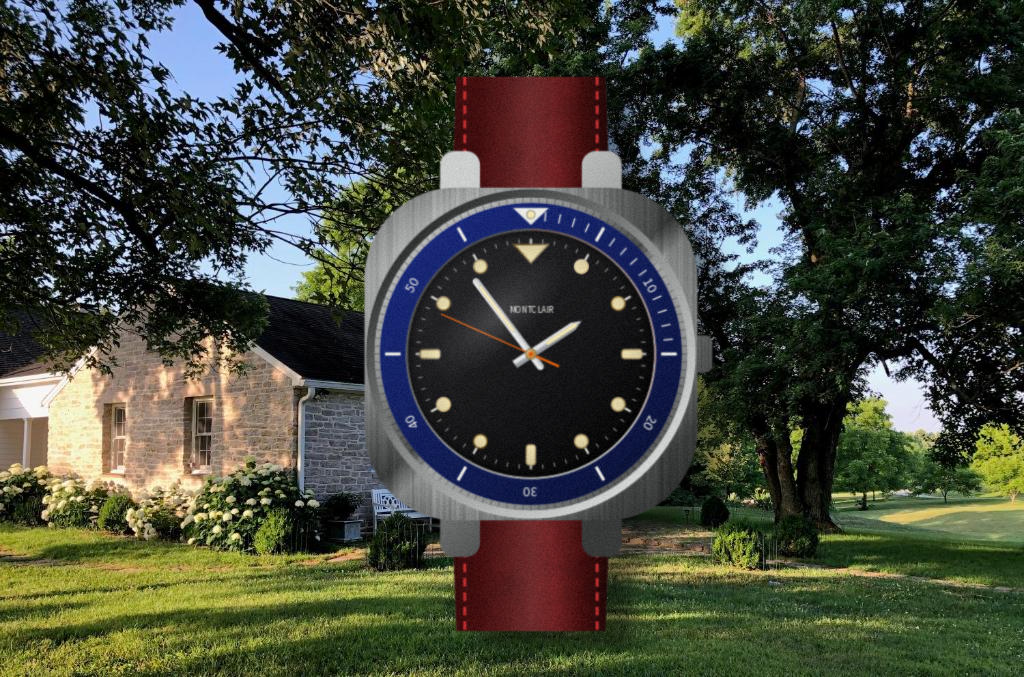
1:53:49
